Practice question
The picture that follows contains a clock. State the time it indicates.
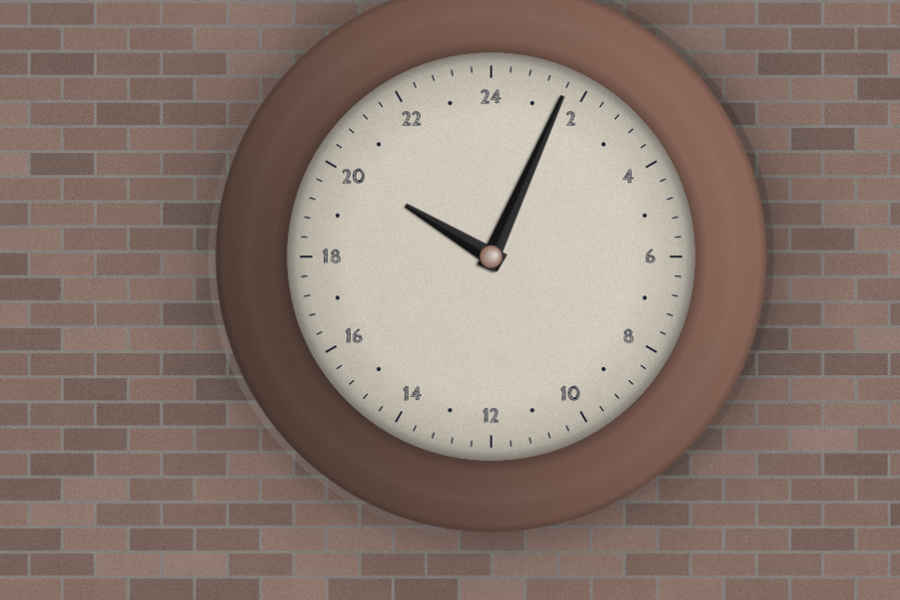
20:04
